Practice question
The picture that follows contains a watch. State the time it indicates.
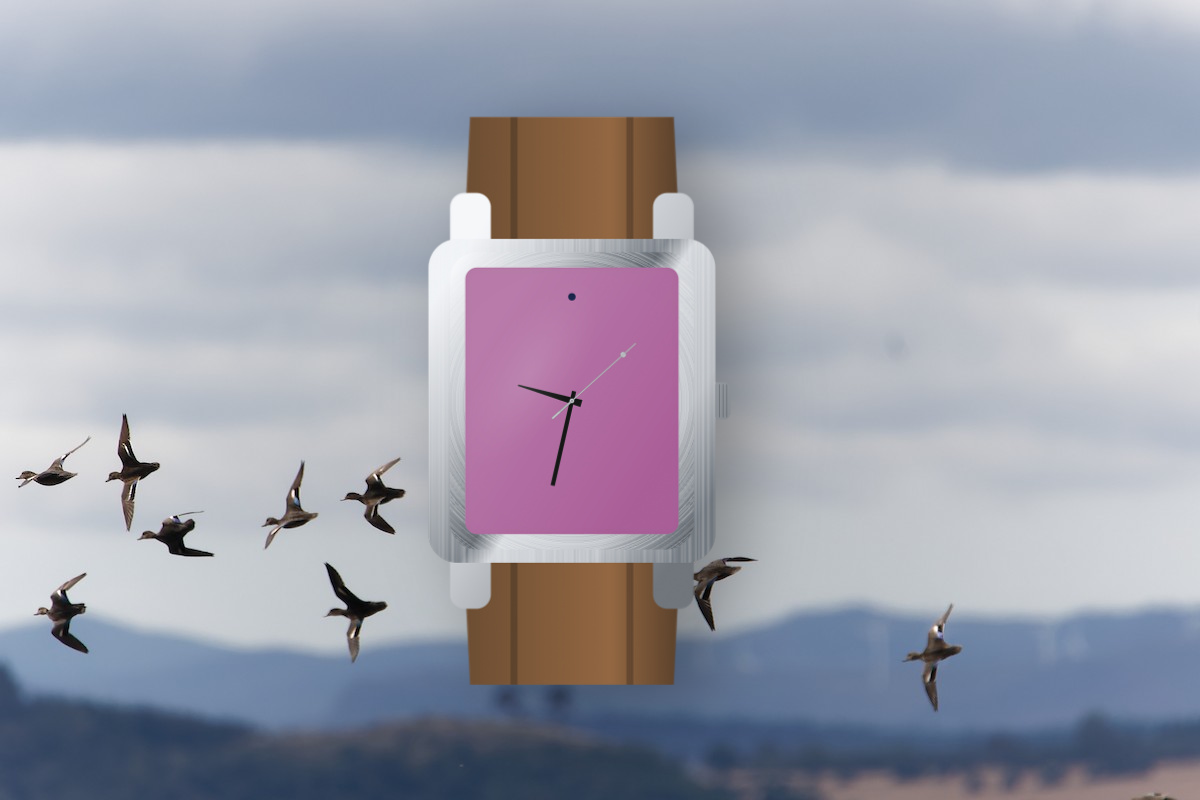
9:32:08
